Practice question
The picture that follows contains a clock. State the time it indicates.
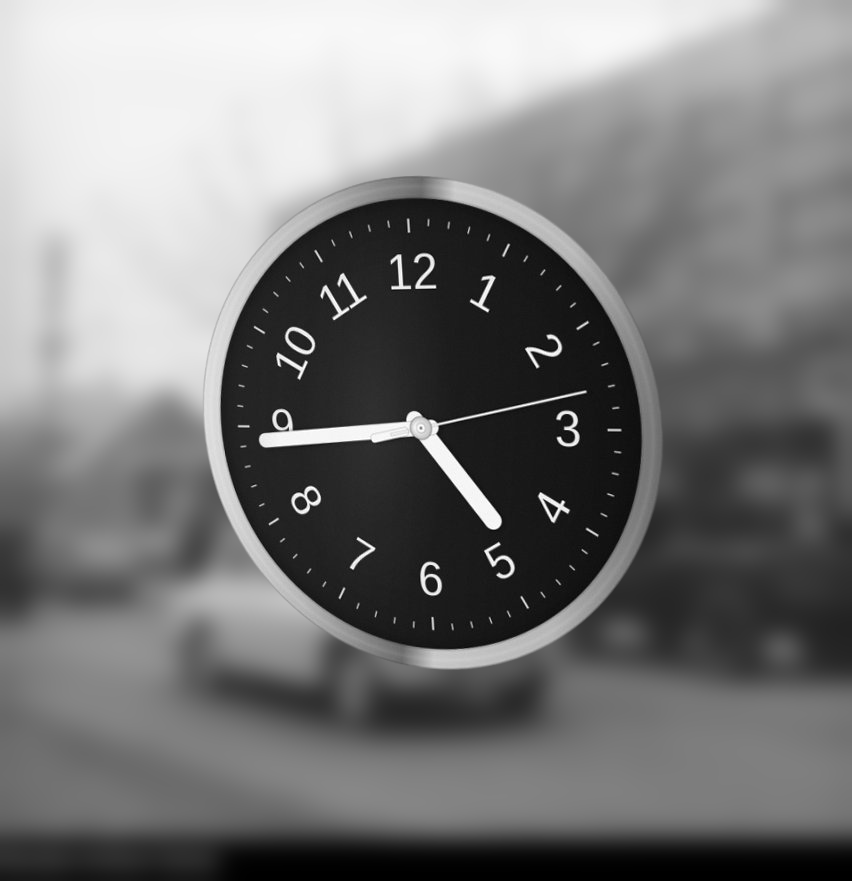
4:44:13
